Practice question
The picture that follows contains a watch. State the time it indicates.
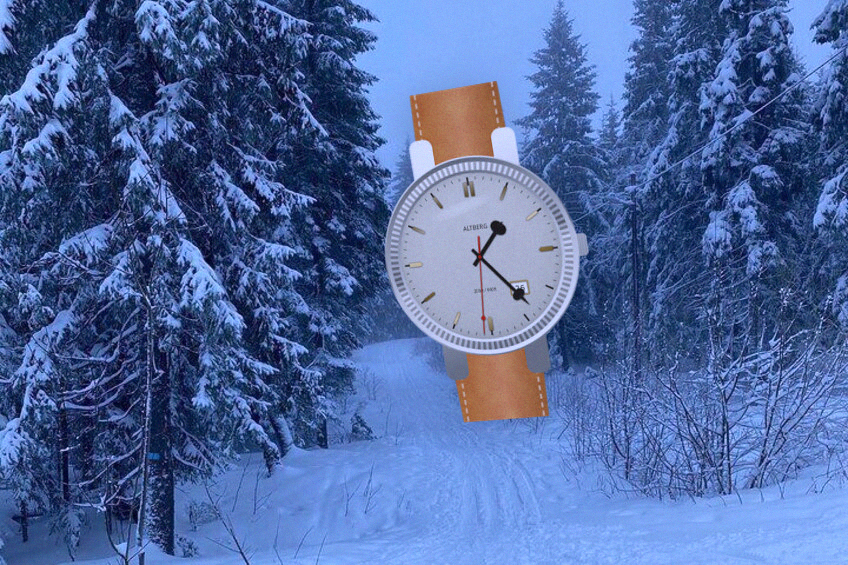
1:23:31
